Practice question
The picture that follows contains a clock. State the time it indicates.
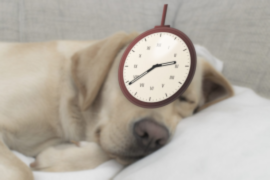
2:39
